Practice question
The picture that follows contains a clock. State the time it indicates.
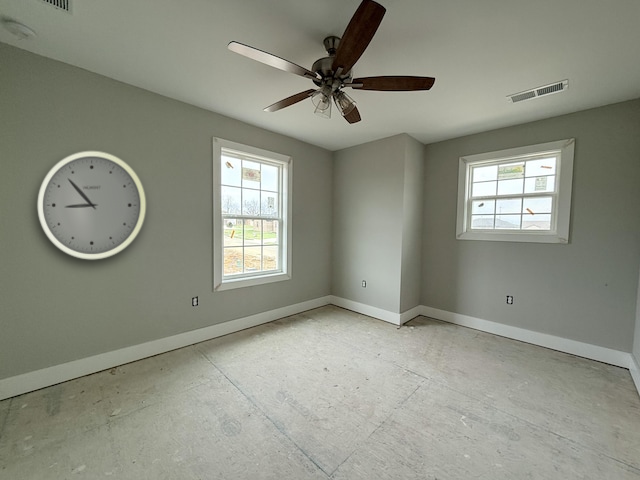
8:53
